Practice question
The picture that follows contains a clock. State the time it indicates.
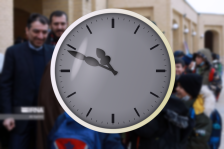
10:49
